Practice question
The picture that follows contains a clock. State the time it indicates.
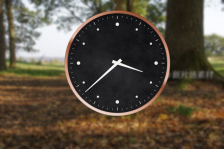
3:38
